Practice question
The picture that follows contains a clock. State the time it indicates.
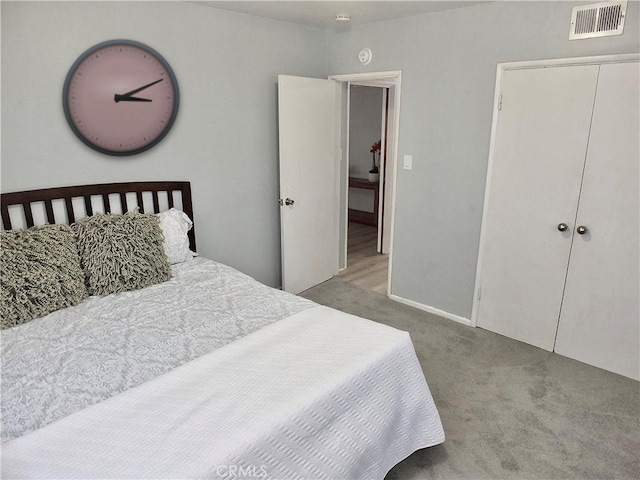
3:11
